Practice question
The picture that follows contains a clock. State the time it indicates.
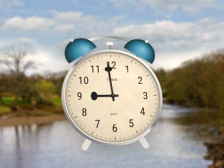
8:59
